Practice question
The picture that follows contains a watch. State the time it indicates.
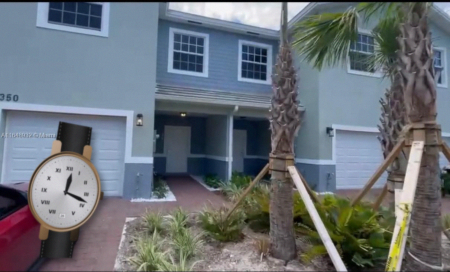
12:18
